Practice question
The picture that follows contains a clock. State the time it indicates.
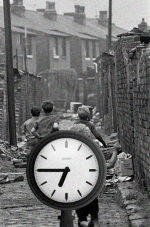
6:45
